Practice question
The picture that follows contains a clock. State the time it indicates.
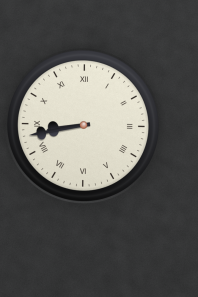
8:43
